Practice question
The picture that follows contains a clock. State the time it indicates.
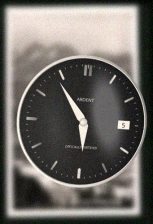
5:54
